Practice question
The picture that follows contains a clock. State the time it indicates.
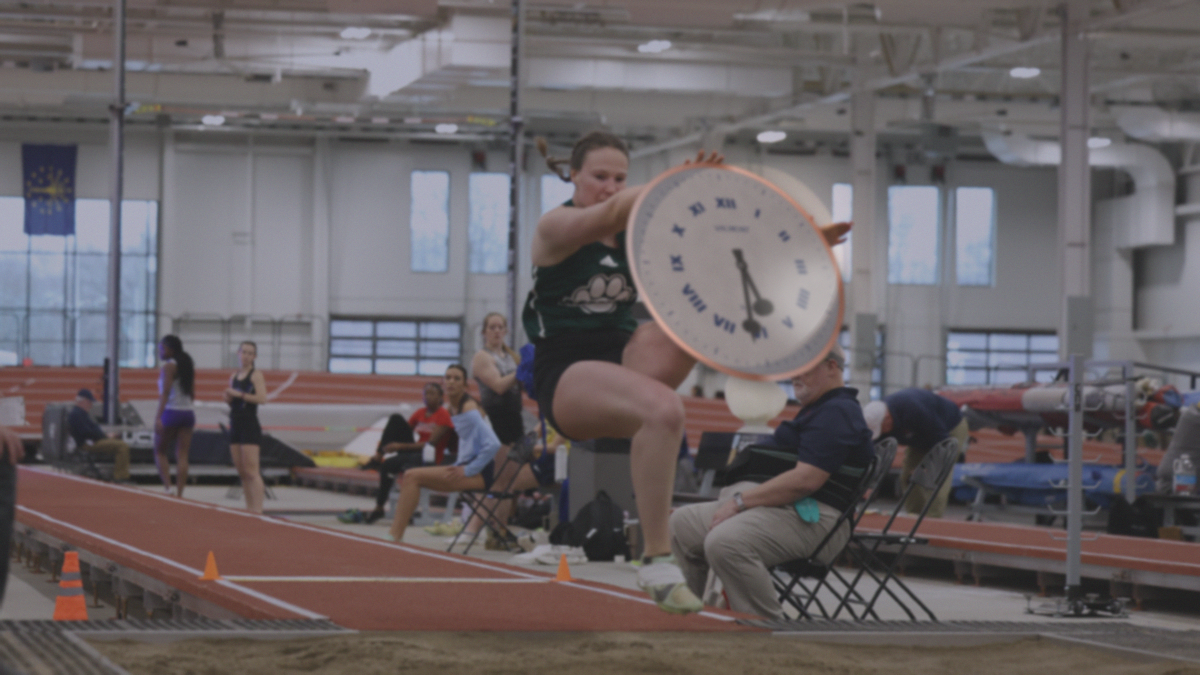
5:31
